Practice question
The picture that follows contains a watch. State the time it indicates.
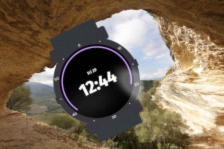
12:44
